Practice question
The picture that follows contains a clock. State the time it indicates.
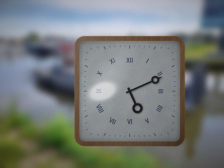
5:11
